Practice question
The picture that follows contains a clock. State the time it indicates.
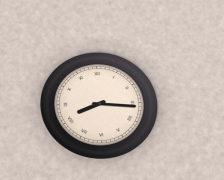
8:16
